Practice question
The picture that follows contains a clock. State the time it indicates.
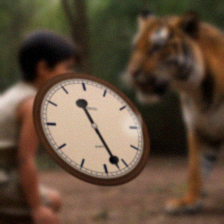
11:27
